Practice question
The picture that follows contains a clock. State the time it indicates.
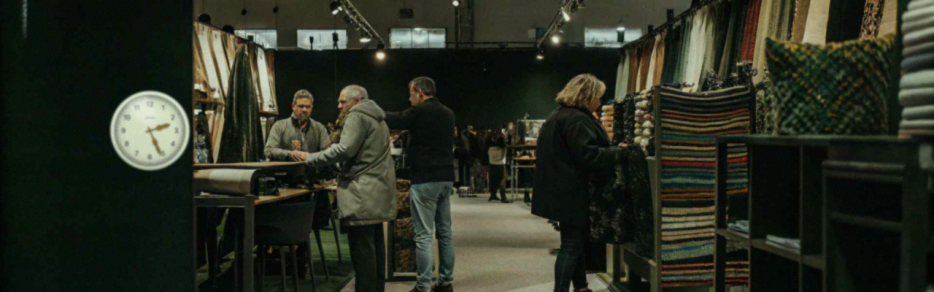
2:26
